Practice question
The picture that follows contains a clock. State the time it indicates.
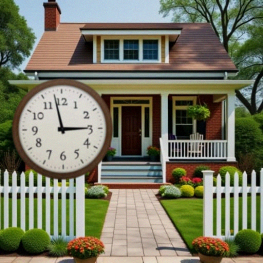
2:58
